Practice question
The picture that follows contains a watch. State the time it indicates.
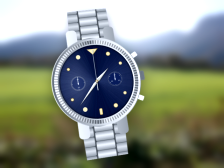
1:37
